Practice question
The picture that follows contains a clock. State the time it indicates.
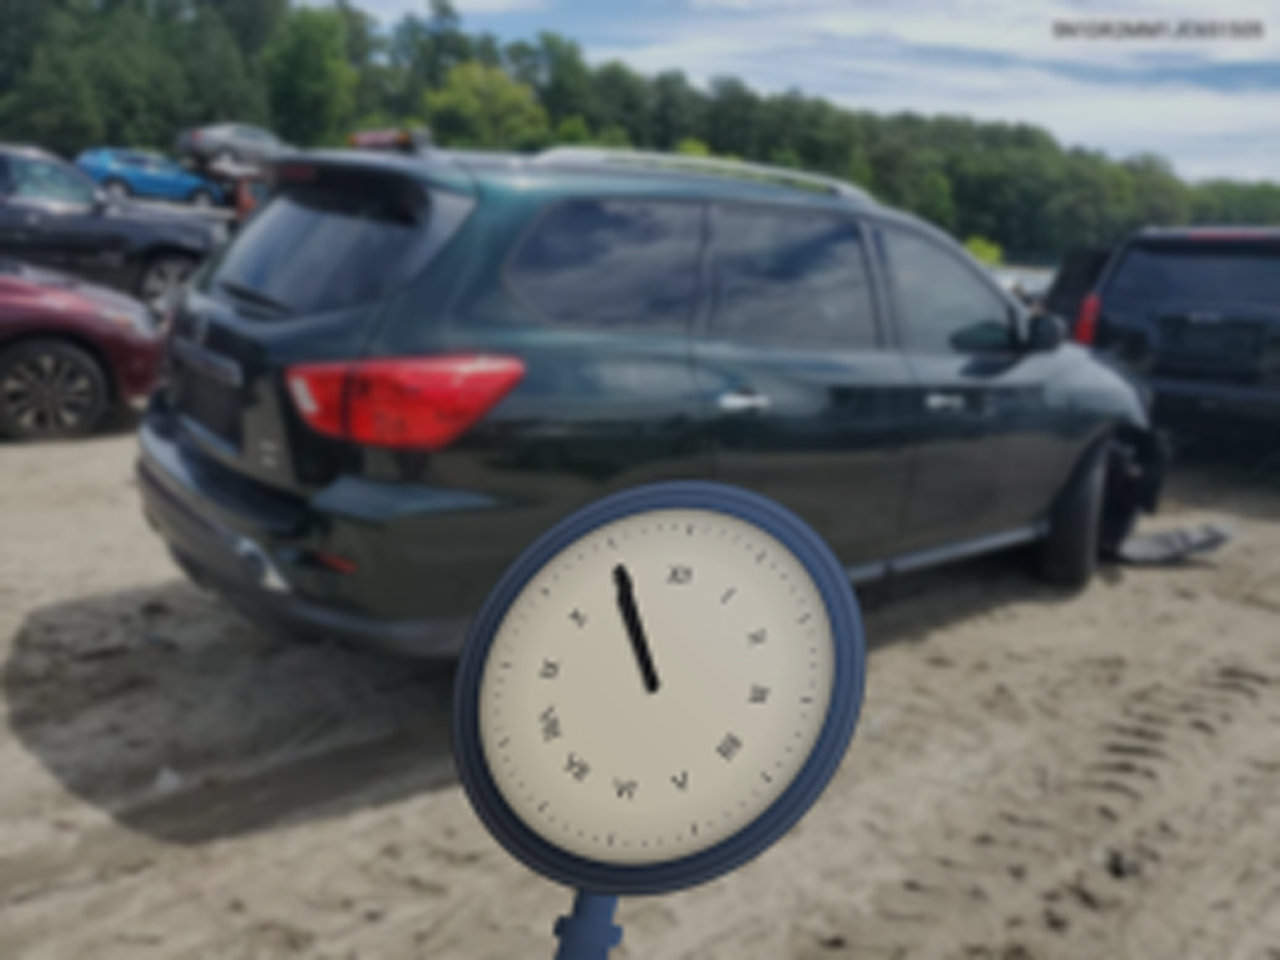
10:55
